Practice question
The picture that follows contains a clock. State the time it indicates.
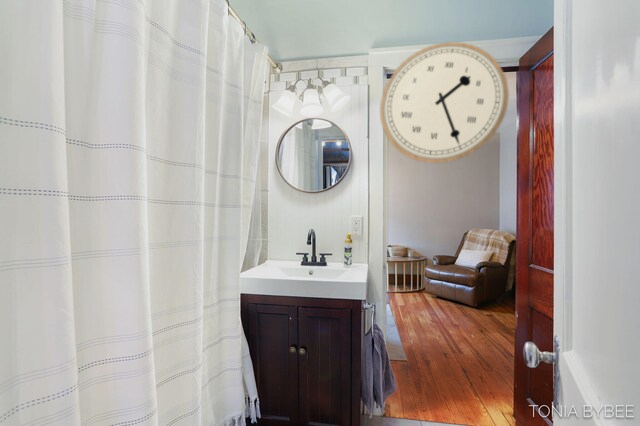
1:25
